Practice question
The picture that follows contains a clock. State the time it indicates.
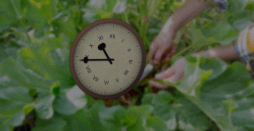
10:44
